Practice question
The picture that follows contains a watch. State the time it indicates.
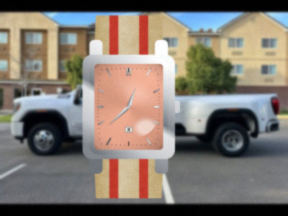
12:38
